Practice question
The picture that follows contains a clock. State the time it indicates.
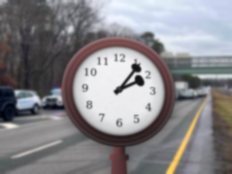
2:06
